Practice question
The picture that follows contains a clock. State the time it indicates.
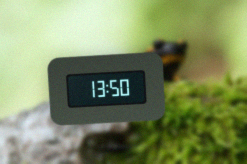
13:50
